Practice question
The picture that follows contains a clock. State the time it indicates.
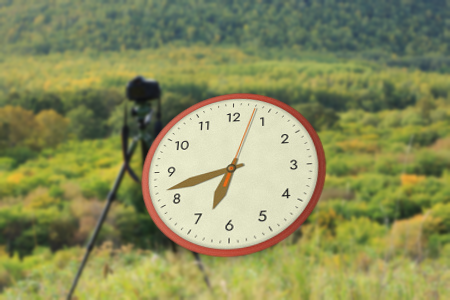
6:42:03
